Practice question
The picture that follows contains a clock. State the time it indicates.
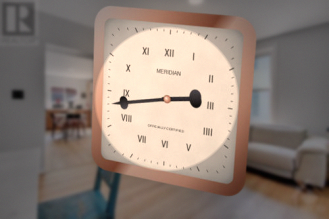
2:43
